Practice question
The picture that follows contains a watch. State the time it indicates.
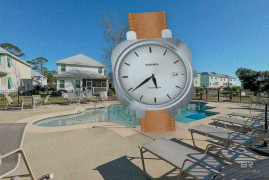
5:39
